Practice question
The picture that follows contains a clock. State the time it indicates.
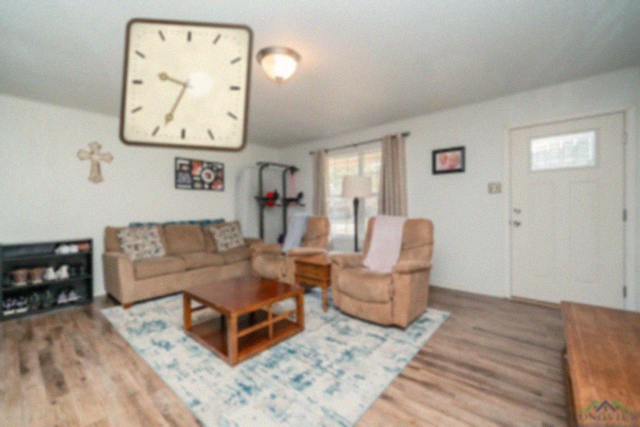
9:34
